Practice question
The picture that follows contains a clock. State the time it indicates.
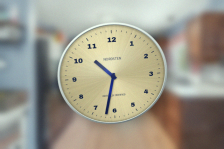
10:32
